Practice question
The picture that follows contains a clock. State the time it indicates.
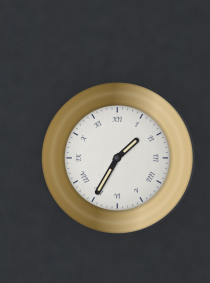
1:35
